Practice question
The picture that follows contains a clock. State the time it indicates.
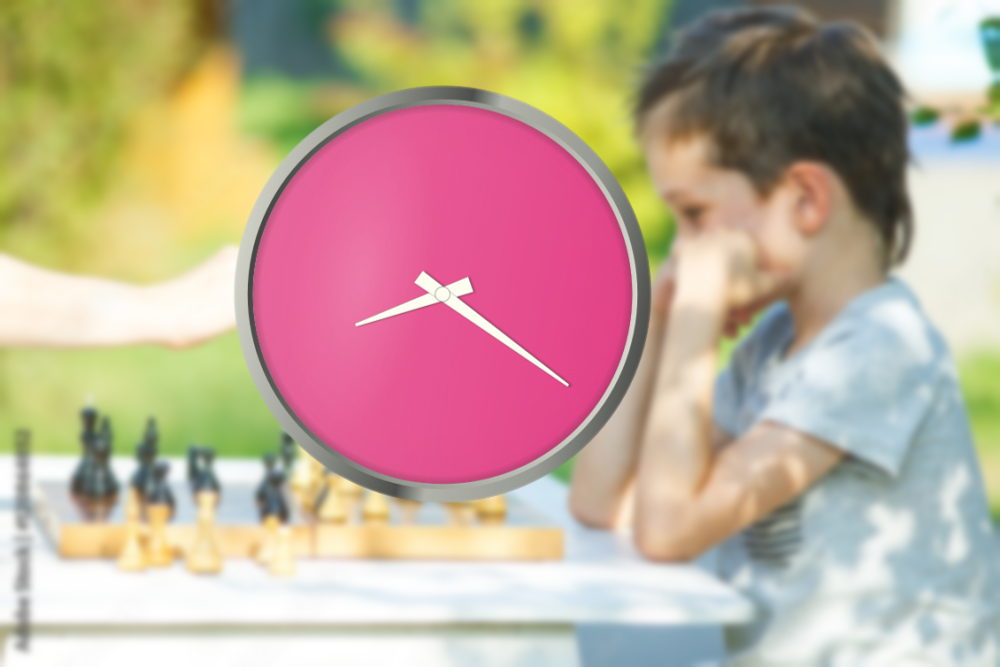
8:21
